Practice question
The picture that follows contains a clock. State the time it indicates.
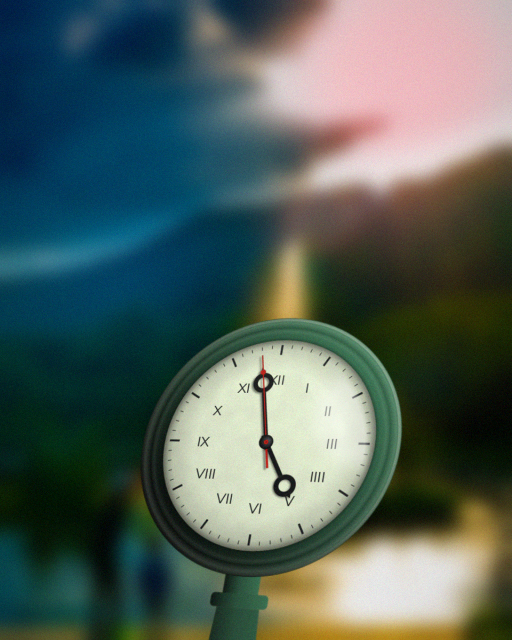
4:57:58
